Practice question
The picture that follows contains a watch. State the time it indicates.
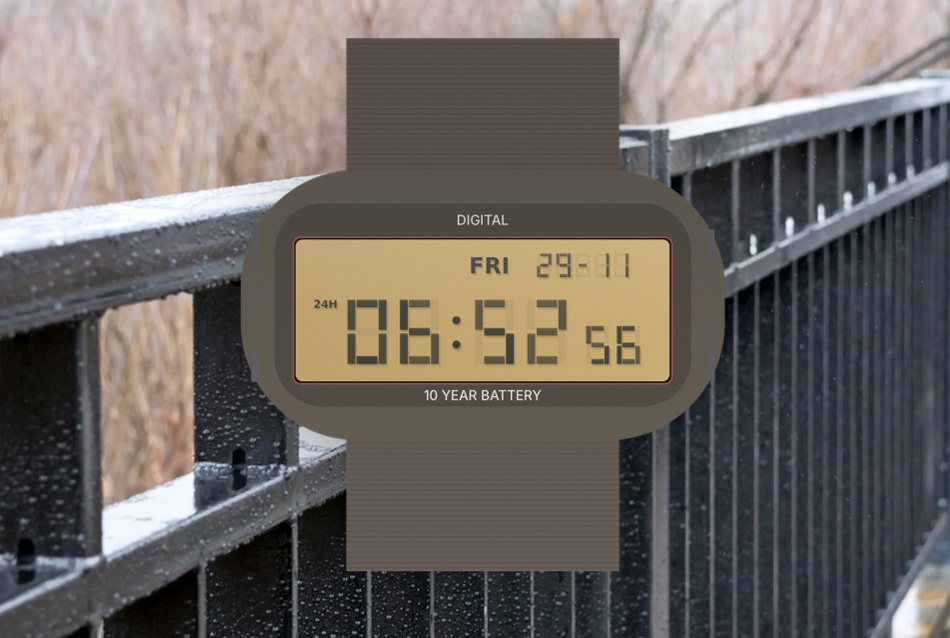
6:52:56
